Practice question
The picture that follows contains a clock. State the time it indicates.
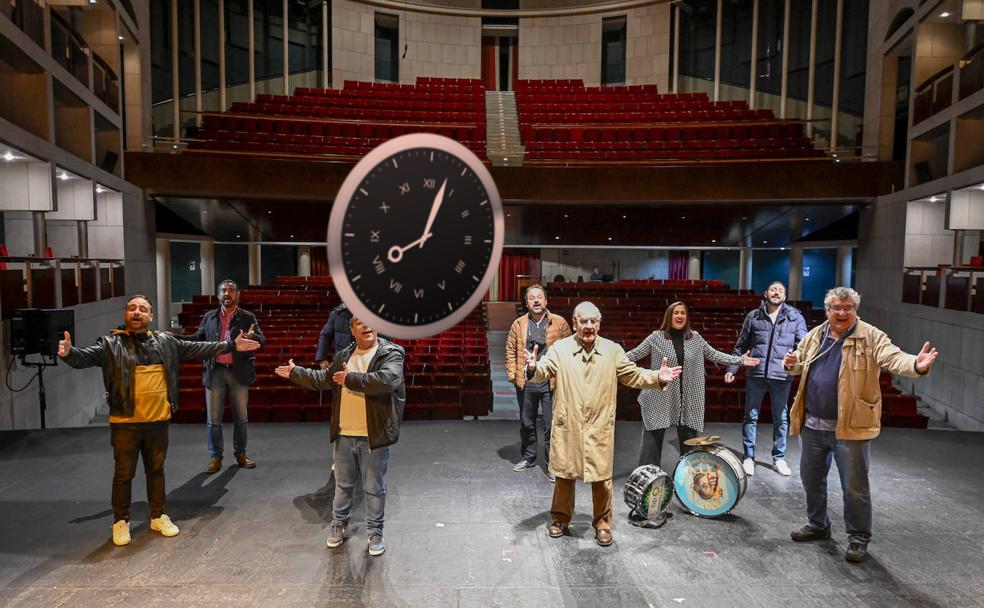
8:03
